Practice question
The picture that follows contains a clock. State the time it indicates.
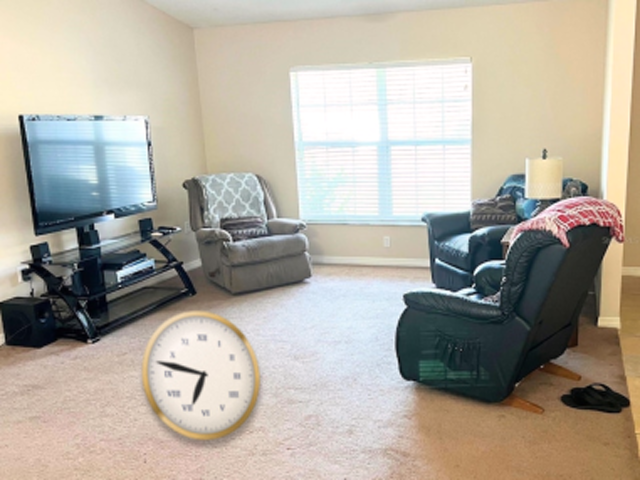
6:47
